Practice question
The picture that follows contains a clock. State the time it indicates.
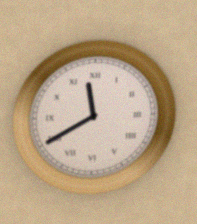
11:40
